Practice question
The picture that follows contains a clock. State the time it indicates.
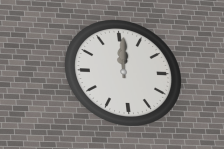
12:01
